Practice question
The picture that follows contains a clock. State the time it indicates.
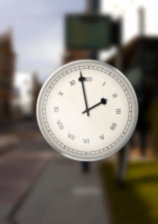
1:58
